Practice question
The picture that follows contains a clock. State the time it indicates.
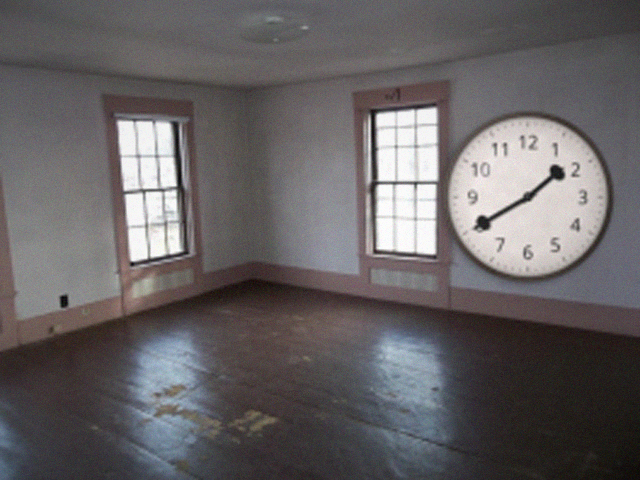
1:40
